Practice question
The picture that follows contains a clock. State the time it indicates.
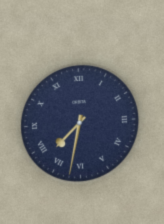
7:32
